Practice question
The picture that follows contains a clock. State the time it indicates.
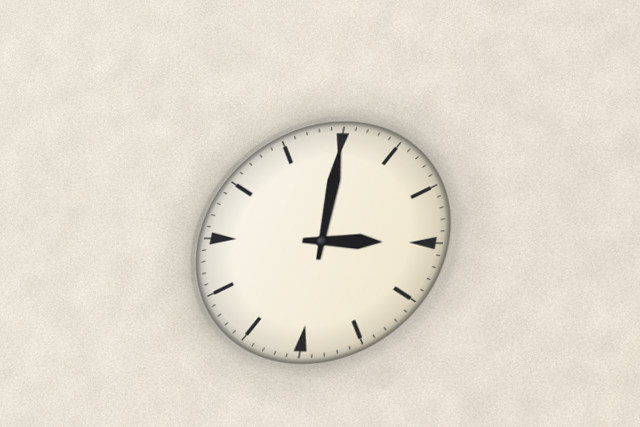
3:00
